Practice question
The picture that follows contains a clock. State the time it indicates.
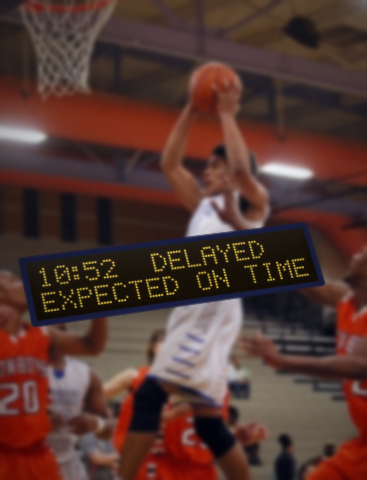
10:52
